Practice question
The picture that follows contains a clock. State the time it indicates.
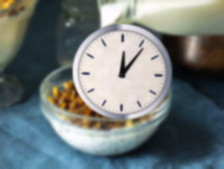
12:06
